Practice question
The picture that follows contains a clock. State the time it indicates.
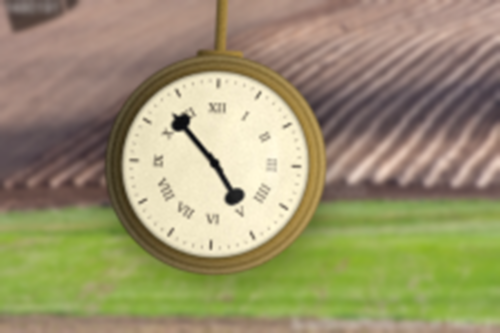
4:53
